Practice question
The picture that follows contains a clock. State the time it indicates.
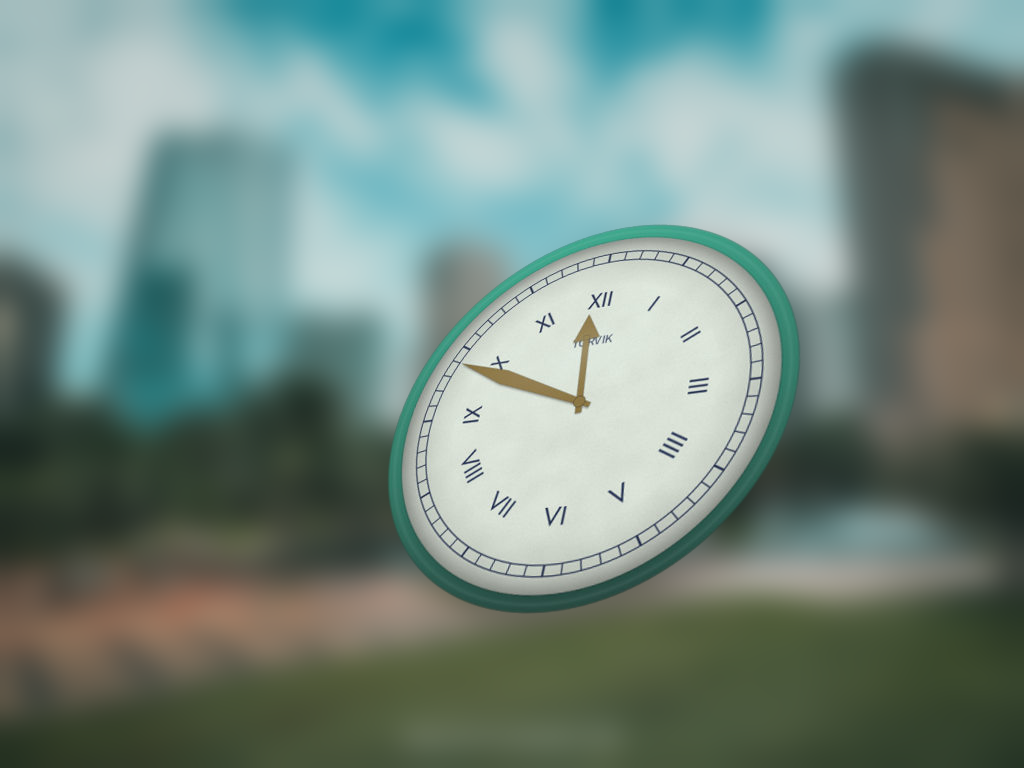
11:49
